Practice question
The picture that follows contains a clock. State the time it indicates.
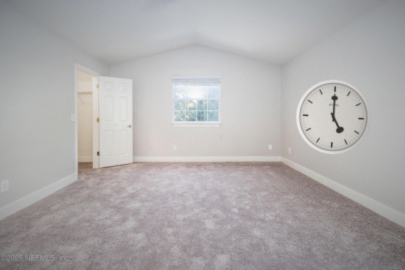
5:00
